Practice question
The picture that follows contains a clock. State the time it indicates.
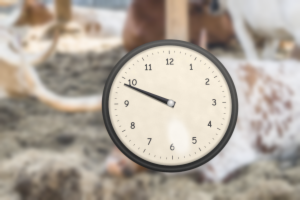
9:49
